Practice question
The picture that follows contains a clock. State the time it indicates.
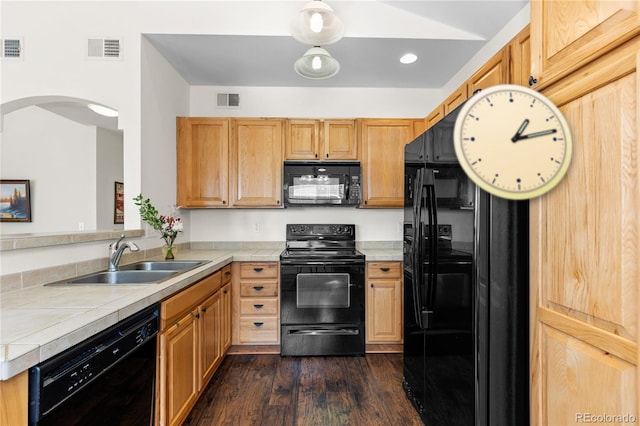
1:13
